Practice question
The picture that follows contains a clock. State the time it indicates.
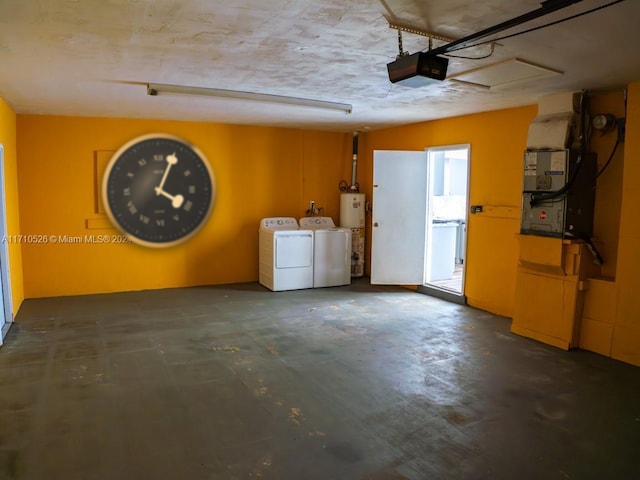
4:04
